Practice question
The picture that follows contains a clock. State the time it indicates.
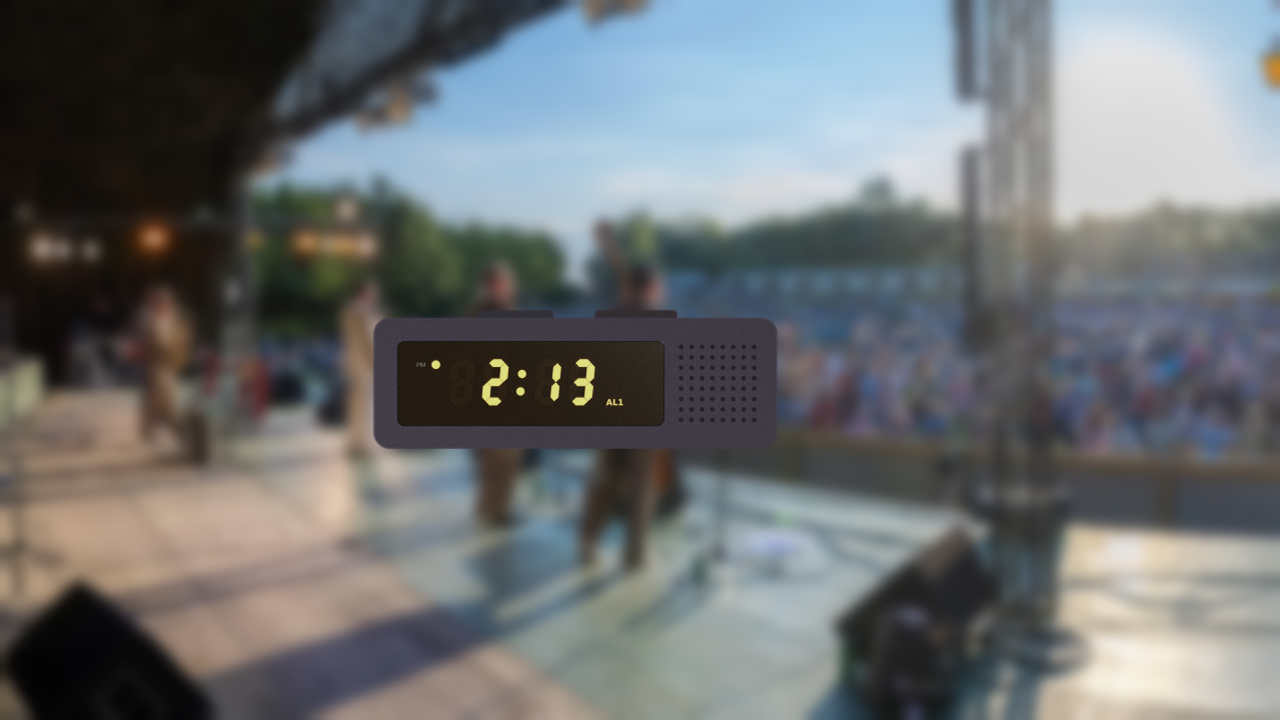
2:13
